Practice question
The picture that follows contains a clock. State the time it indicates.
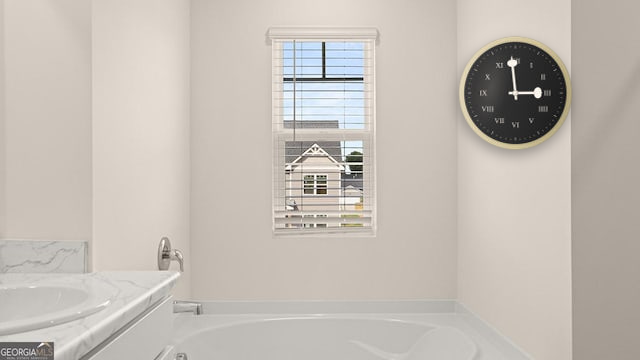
2:59
